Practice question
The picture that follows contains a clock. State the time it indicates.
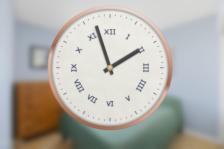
1:57
